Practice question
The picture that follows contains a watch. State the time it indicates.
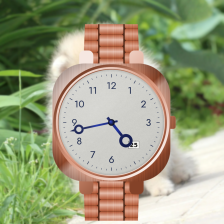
4:43
